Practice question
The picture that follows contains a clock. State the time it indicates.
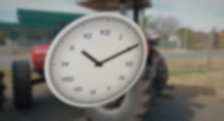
10:10
